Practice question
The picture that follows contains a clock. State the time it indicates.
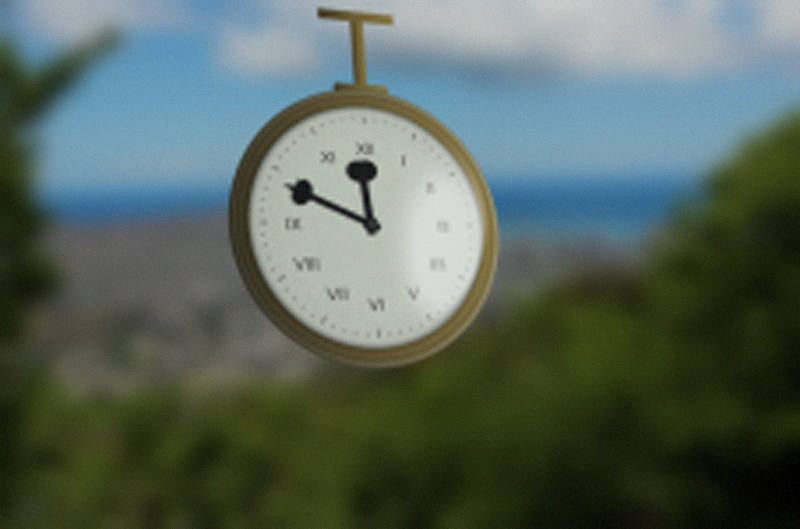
11:49
